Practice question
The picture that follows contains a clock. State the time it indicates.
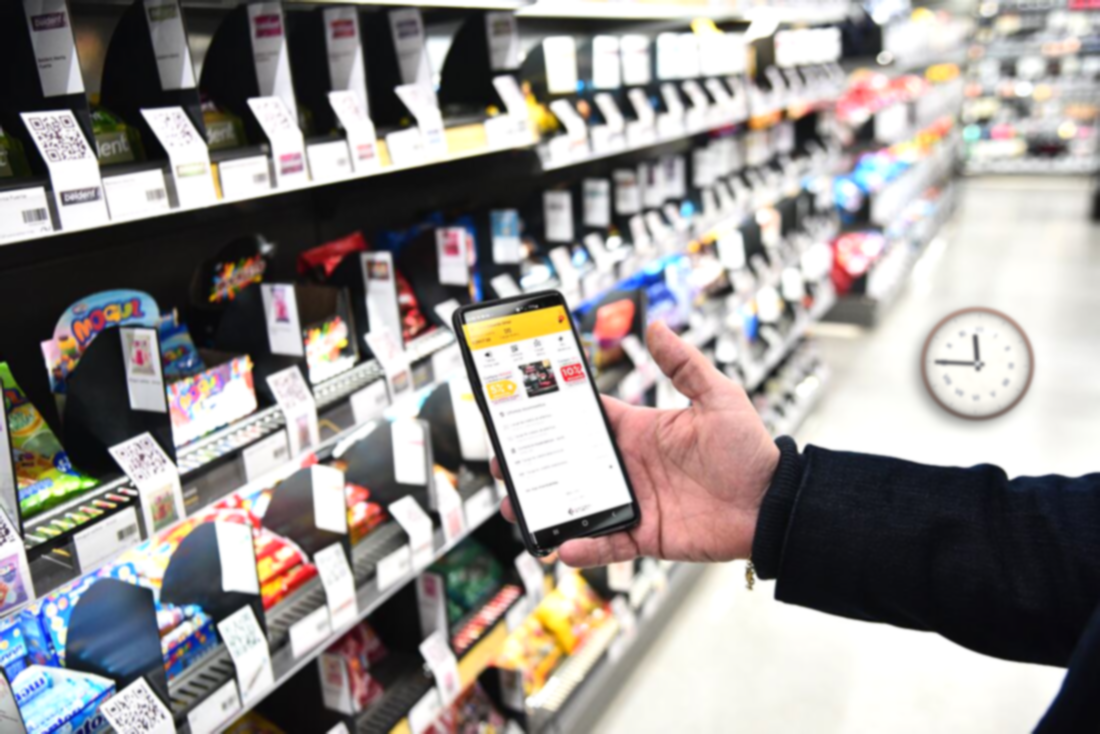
11:45
